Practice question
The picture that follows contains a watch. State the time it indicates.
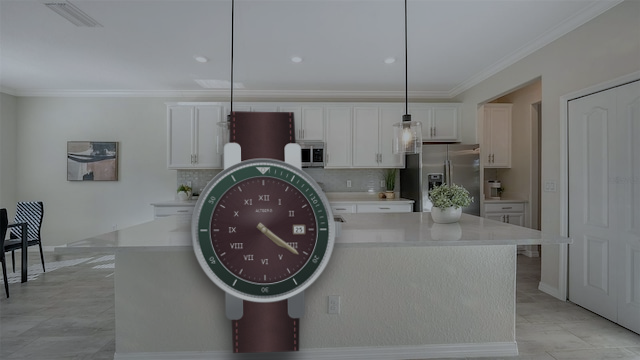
4:21
